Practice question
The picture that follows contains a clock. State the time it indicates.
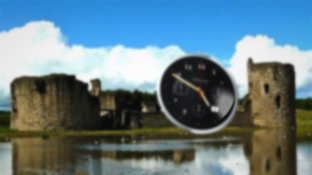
4:49
